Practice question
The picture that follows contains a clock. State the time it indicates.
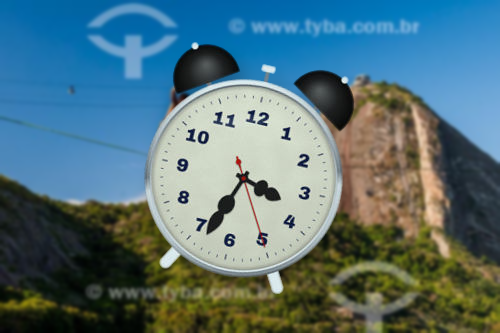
3:33:25
